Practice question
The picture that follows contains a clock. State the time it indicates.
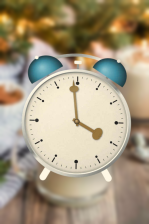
3:59
